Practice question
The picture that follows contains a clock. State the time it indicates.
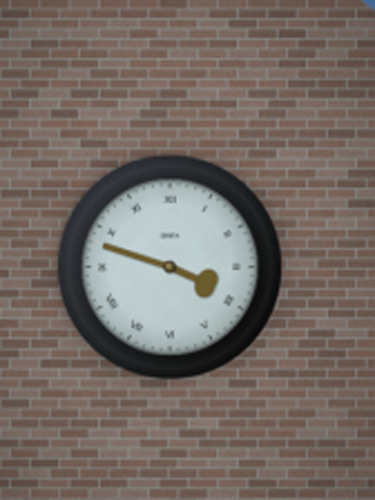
3:48
